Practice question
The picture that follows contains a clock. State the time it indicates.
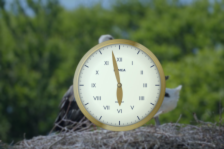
5:58
